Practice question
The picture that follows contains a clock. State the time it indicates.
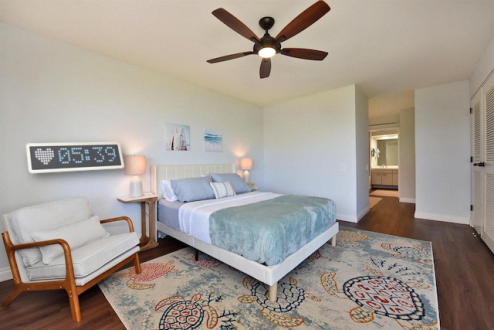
5:39
